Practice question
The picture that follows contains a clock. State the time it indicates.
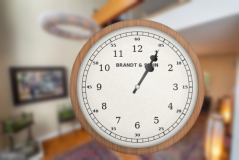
1:05
